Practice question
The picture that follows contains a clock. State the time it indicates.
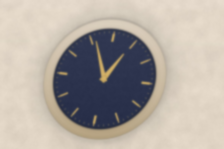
12:56
